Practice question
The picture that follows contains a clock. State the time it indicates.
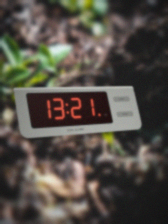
13:21
